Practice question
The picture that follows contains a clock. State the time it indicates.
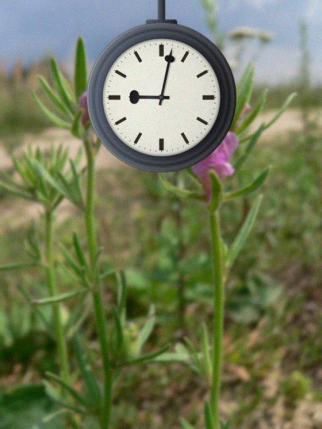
9:02
